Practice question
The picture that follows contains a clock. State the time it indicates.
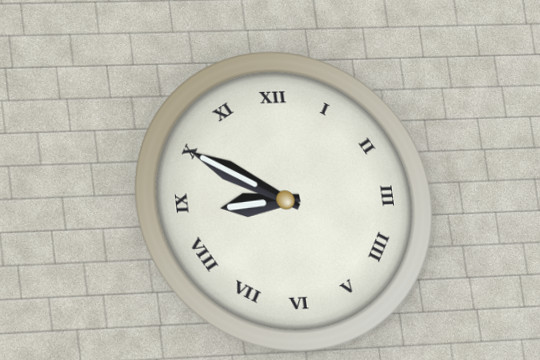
8:50
